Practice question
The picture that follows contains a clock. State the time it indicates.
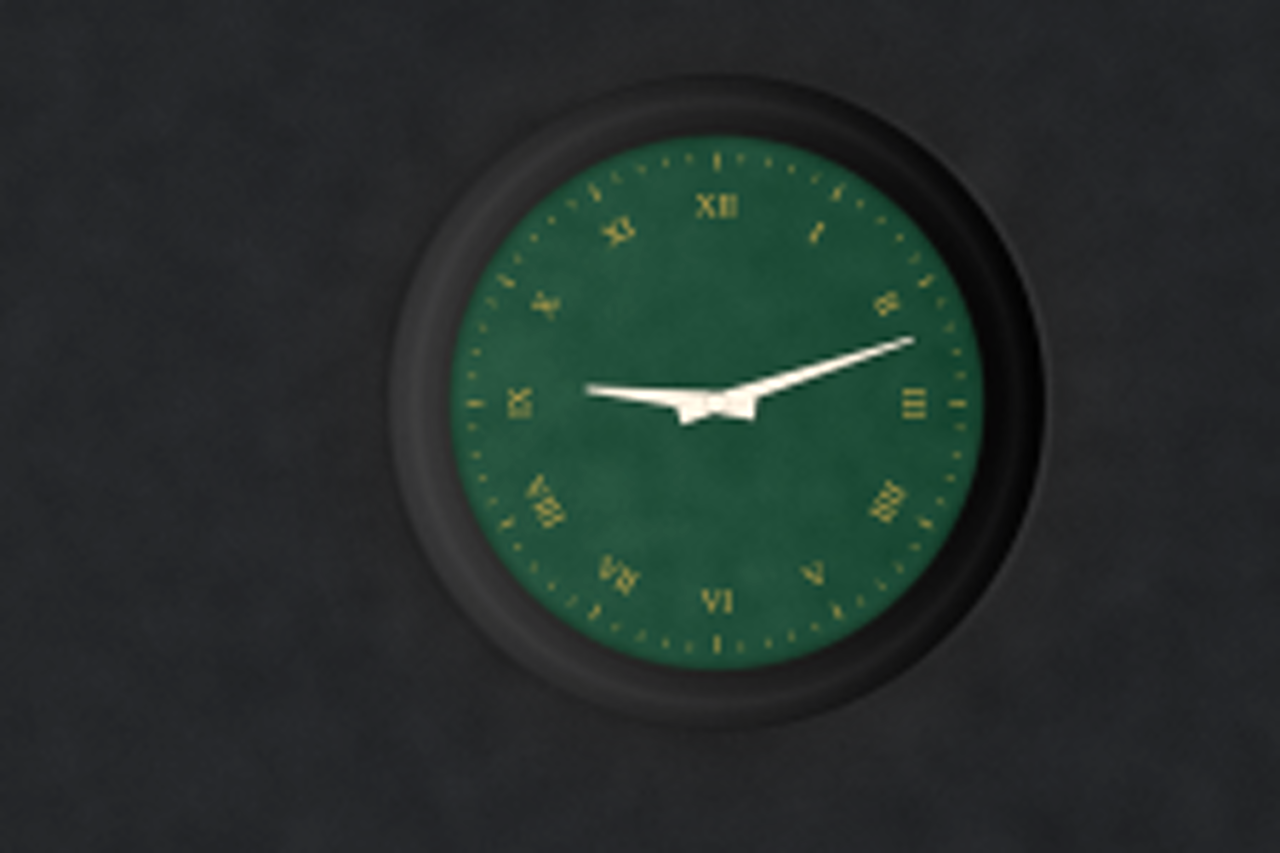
9:12
